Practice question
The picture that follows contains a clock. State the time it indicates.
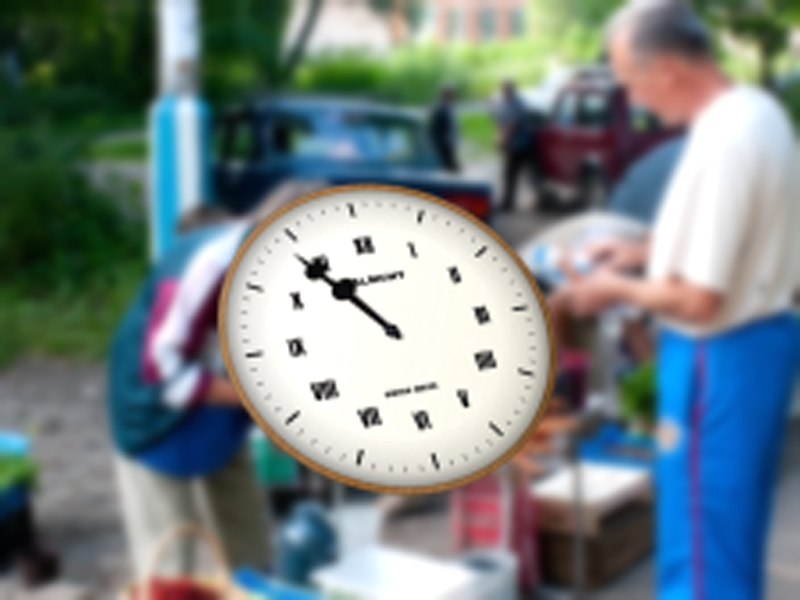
10:54
